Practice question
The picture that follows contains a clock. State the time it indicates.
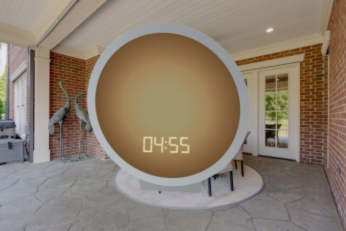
4:55
